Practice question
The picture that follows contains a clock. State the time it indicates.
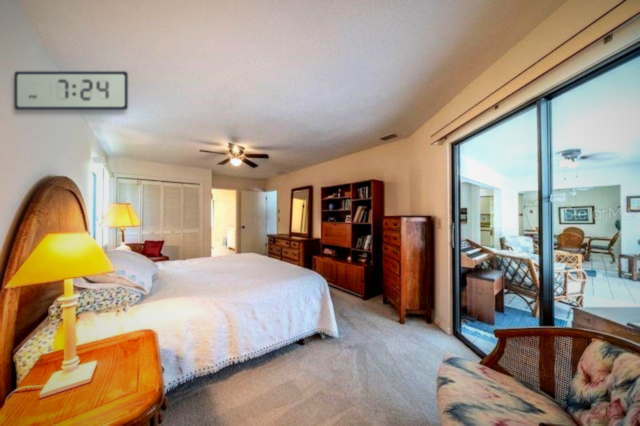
7:24
